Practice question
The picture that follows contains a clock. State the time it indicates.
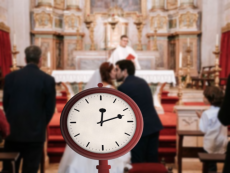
12:12
